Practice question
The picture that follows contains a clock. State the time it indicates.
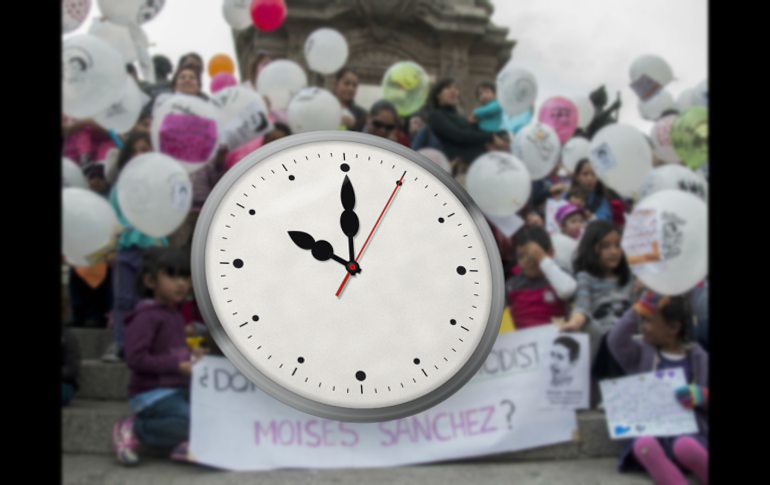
10:00:05
